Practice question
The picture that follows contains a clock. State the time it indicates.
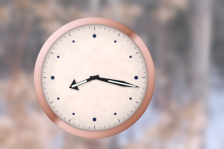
8:17
